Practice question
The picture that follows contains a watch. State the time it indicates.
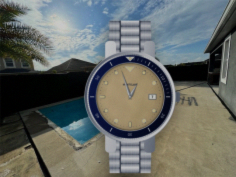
12:57
